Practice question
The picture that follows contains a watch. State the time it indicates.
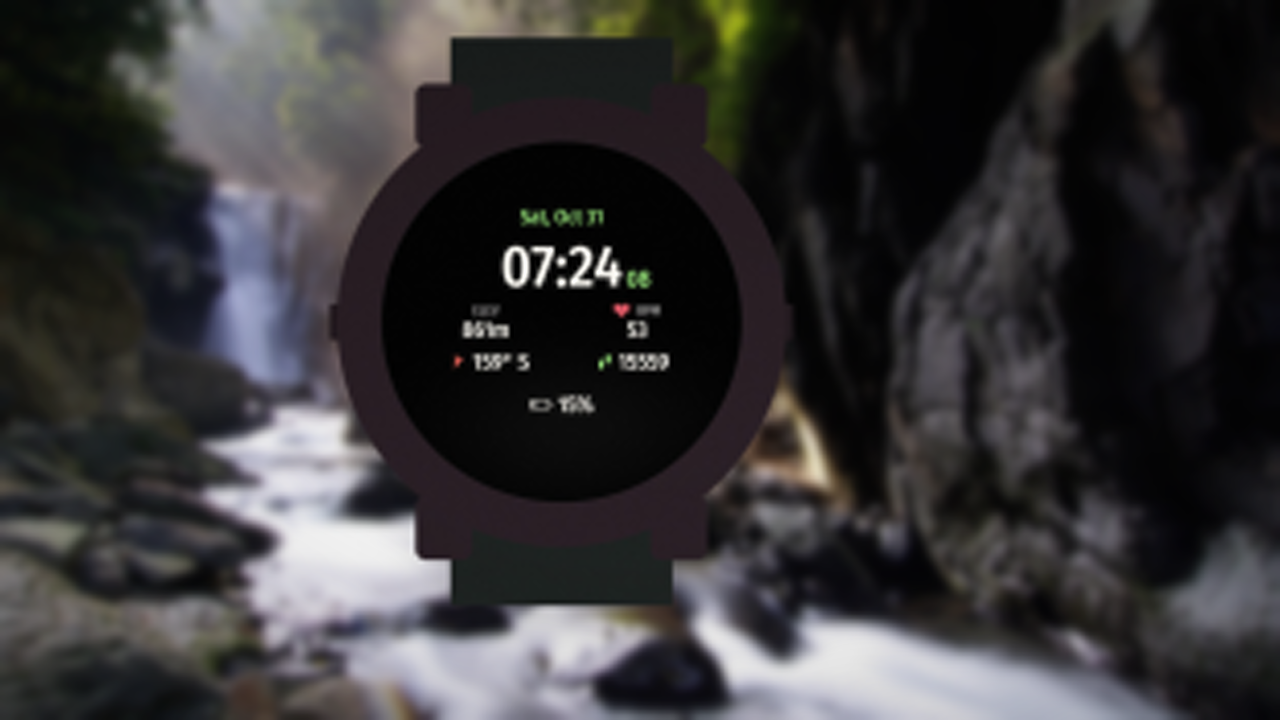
7:24
